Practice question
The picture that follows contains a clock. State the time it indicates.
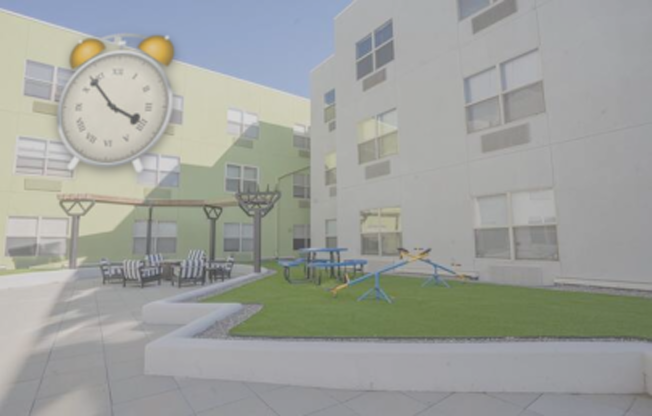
3:53
